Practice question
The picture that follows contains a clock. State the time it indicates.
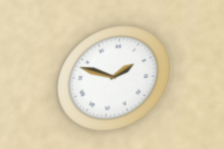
1:48
